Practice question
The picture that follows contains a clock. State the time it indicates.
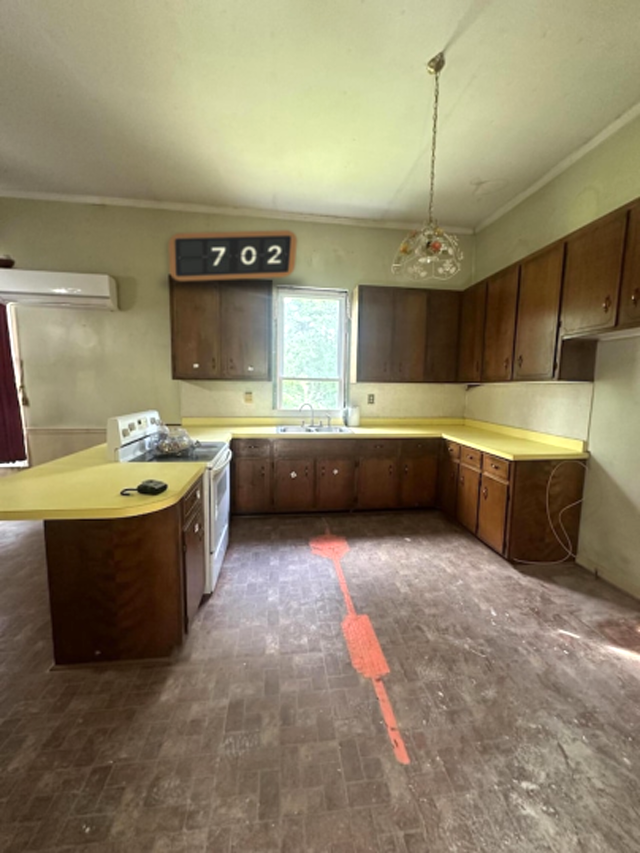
7:02
